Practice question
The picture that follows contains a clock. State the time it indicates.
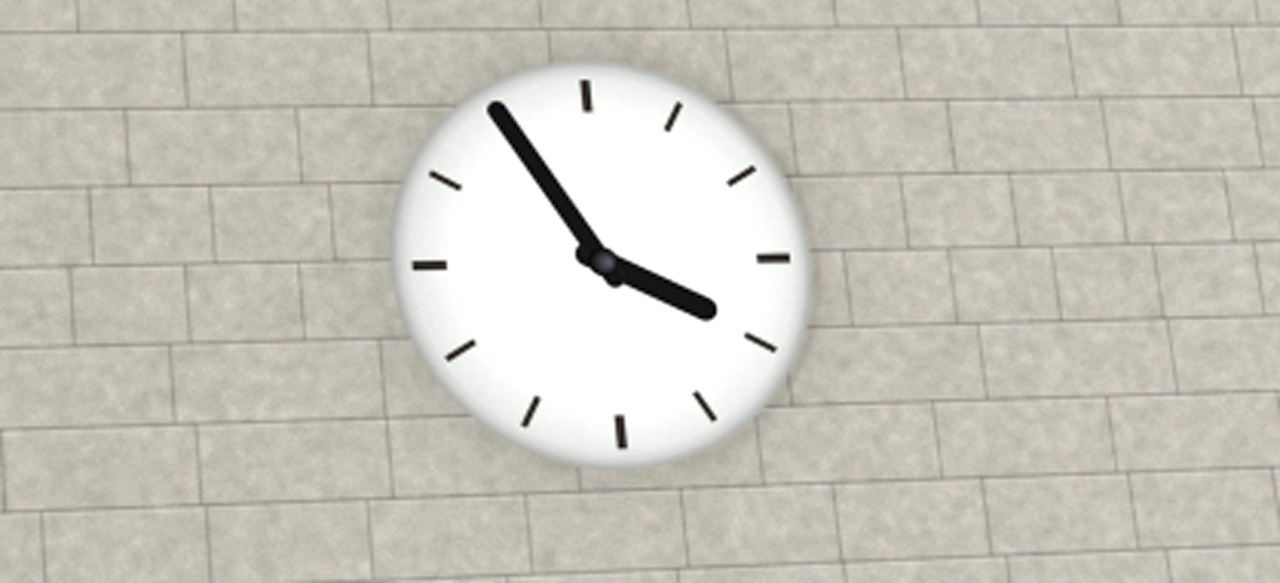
3:55
